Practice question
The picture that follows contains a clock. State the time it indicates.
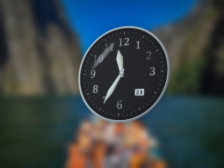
11:35
